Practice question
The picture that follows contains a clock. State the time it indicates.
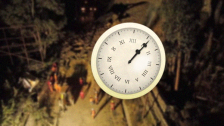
1:06
